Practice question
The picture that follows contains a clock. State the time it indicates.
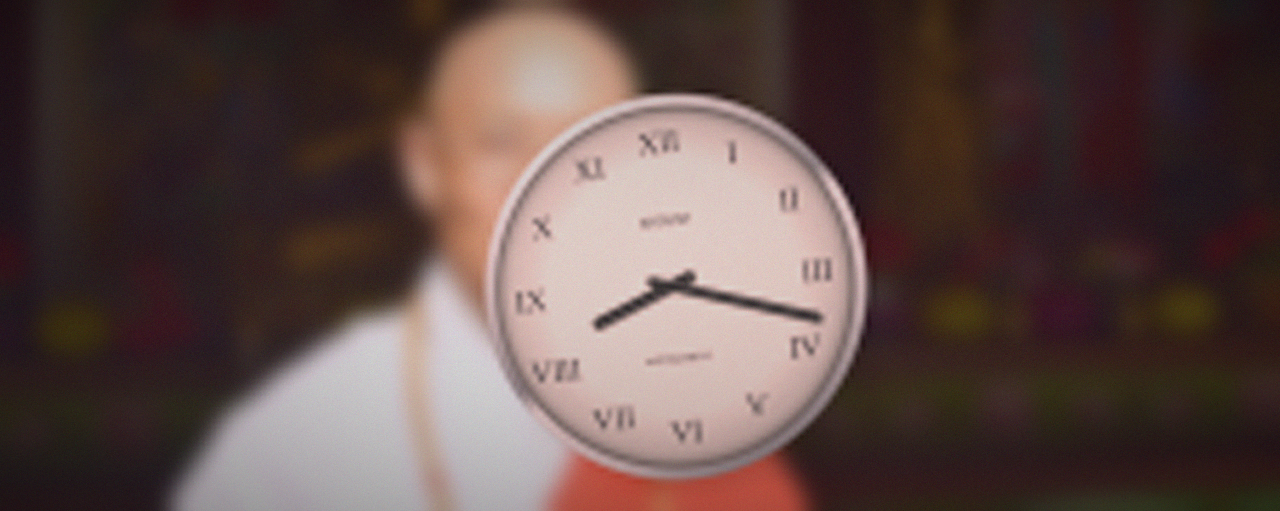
8:18
